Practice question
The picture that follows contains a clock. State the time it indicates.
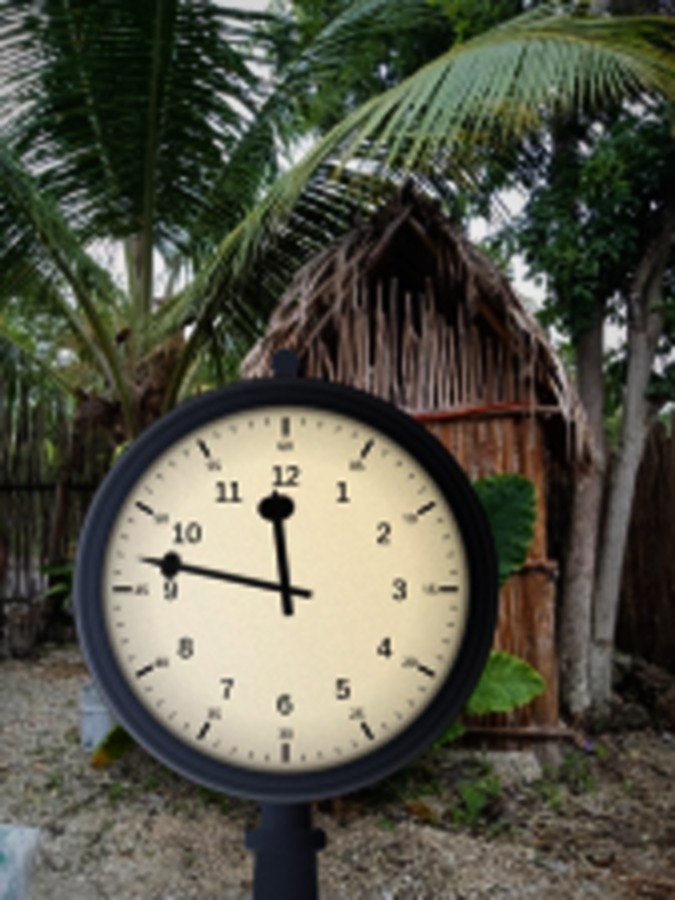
11:47
